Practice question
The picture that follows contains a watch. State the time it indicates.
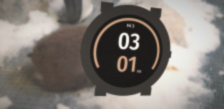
3:01
